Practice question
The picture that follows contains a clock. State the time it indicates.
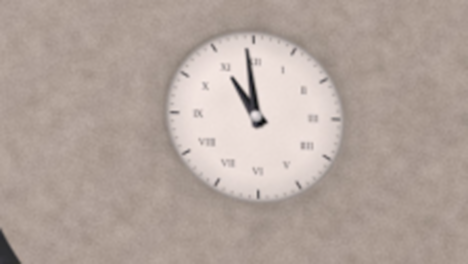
10:59
